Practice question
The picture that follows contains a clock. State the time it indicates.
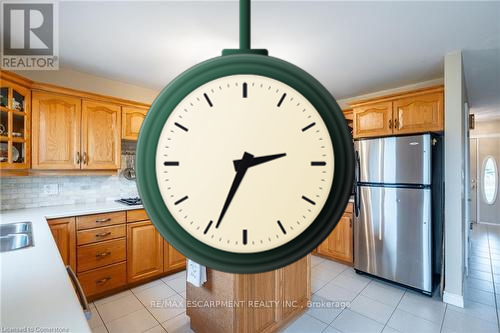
2:34
